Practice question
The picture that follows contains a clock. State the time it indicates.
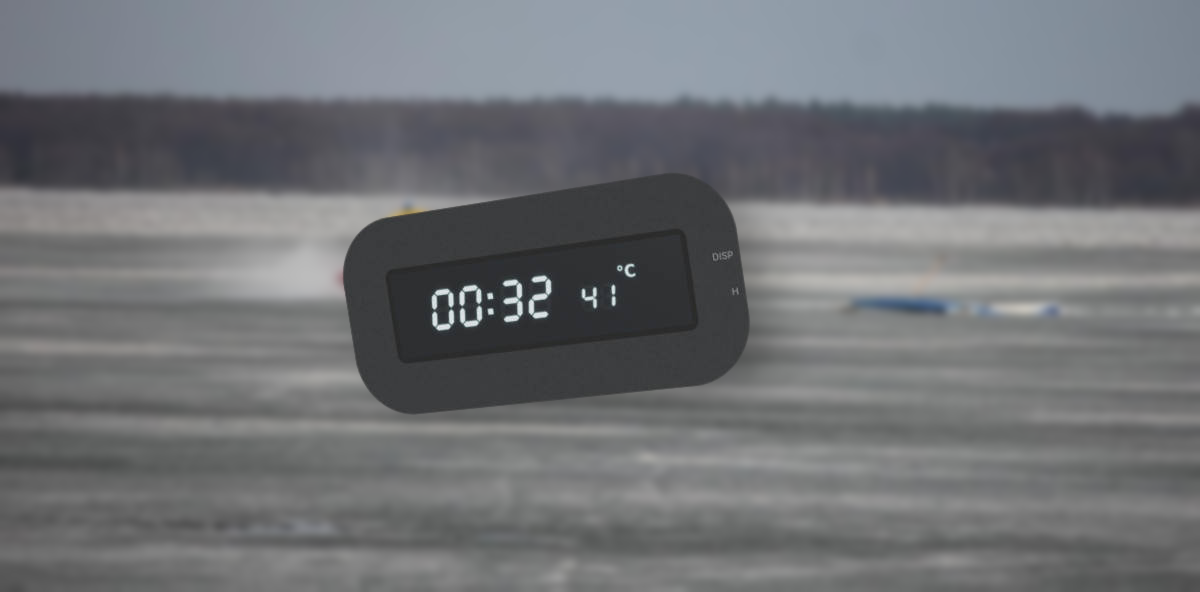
0:32
